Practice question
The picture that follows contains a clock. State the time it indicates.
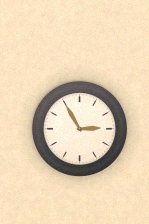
2:55
